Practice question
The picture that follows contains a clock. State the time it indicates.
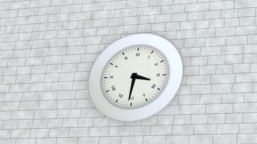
3:31
